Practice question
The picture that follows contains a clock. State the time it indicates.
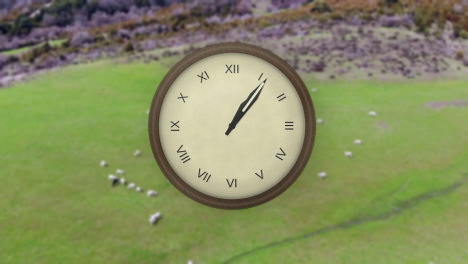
1:06
